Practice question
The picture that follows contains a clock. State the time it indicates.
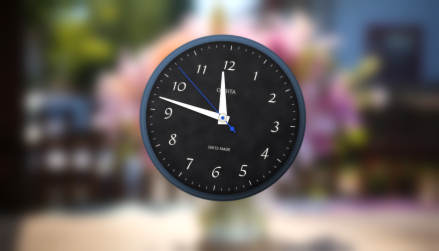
11:46:52
